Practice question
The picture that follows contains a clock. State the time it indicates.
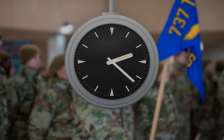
2:22
